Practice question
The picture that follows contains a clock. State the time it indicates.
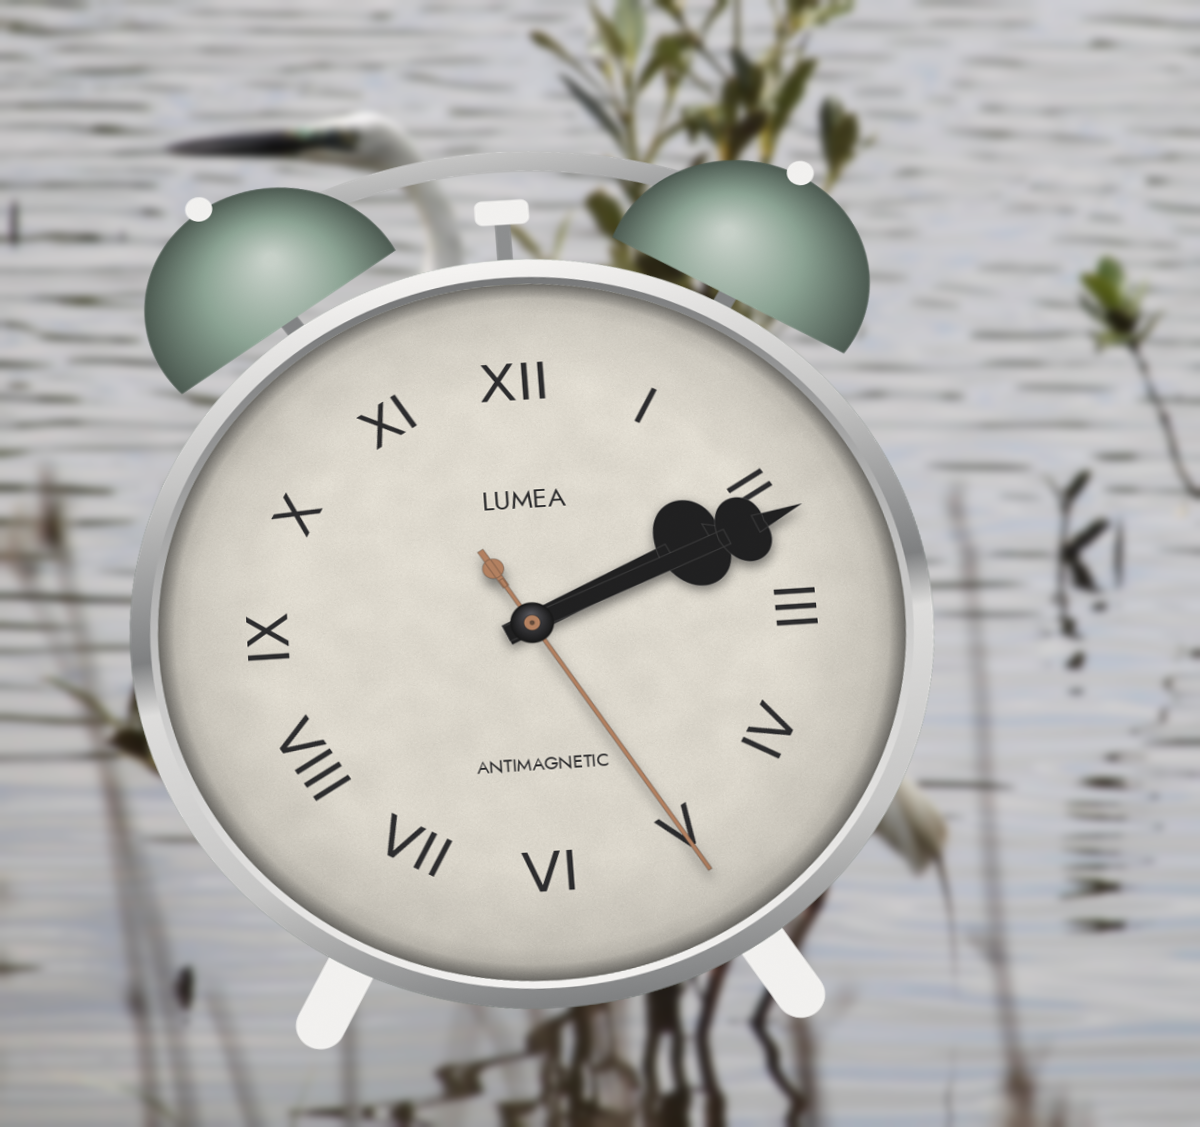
2:11:25
